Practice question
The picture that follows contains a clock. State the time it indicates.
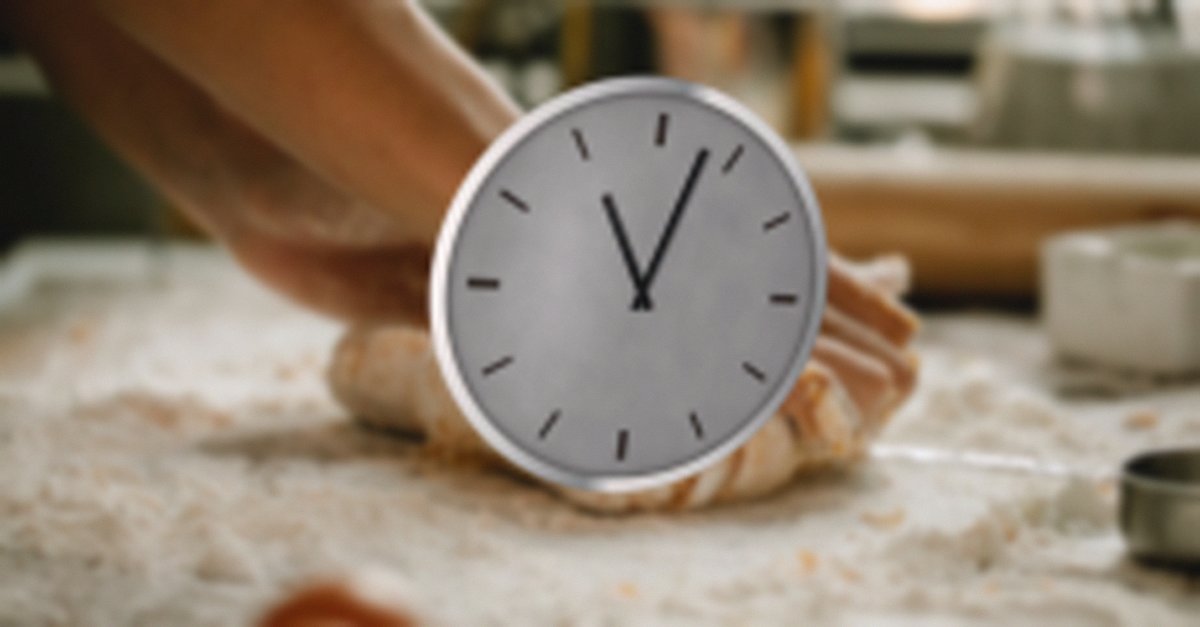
11:03
